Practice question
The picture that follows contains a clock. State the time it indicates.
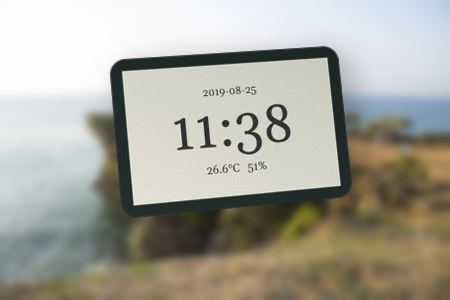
11:38
